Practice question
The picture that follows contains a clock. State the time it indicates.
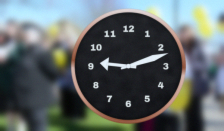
9:12
